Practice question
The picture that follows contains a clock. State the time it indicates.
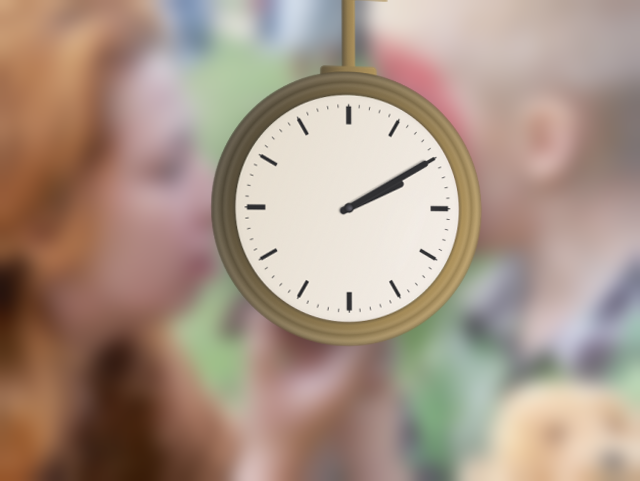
2:10
